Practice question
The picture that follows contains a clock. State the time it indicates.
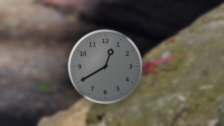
12:40
